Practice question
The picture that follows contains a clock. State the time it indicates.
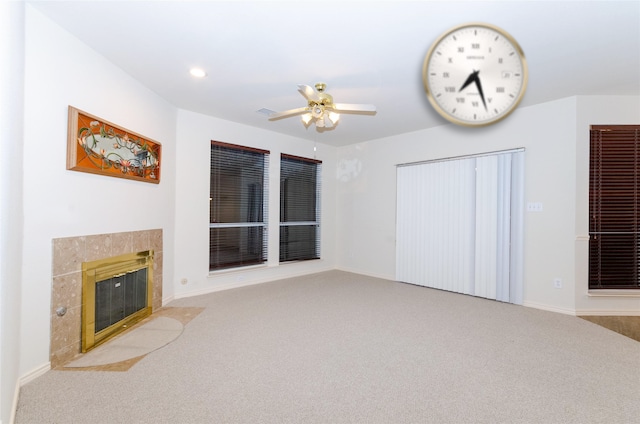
7:27
